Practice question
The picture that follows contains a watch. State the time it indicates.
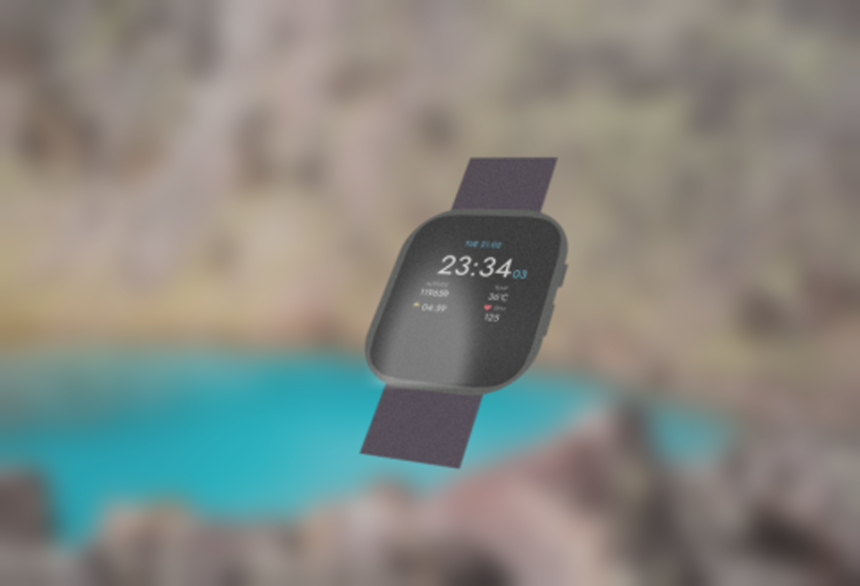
23:34
